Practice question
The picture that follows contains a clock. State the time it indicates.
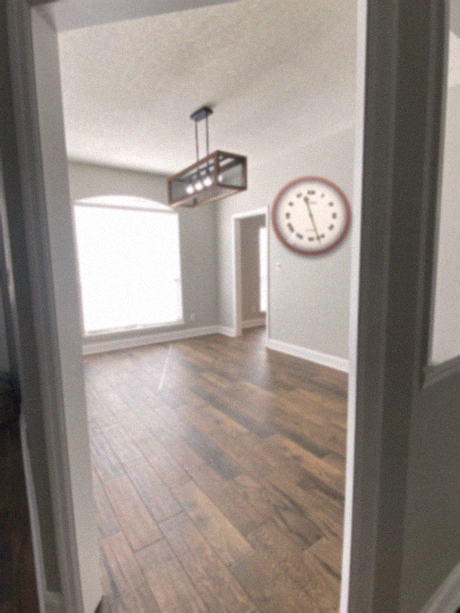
11:27
